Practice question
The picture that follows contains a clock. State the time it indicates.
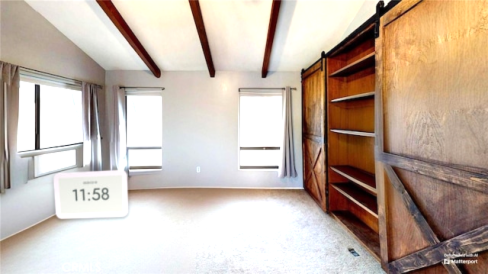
11:58
